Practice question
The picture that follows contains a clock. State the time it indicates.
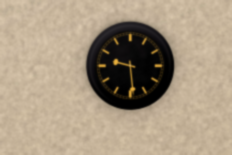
9:29
